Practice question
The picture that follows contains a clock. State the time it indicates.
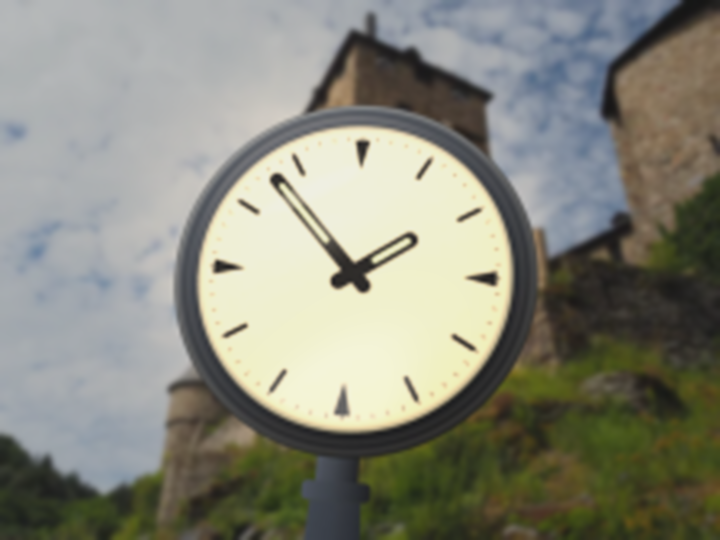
1:53
